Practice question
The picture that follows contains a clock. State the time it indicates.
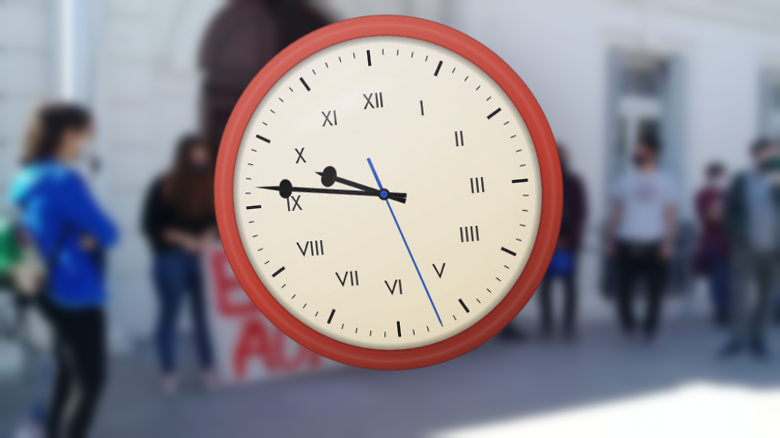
9:46:27
